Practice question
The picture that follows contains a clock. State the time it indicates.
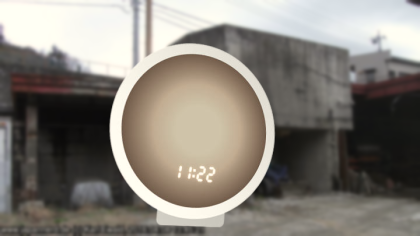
11:22
